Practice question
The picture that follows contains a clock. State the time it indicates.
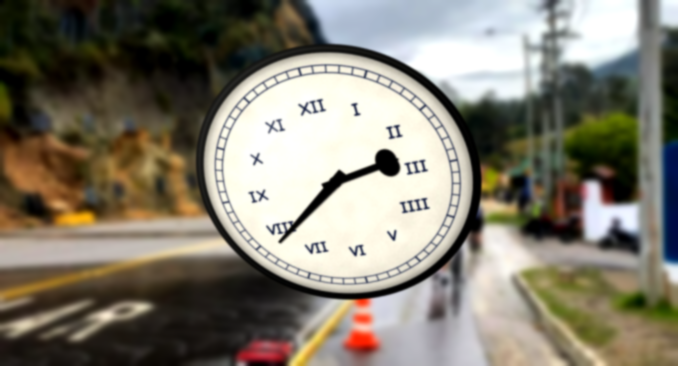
2:39
